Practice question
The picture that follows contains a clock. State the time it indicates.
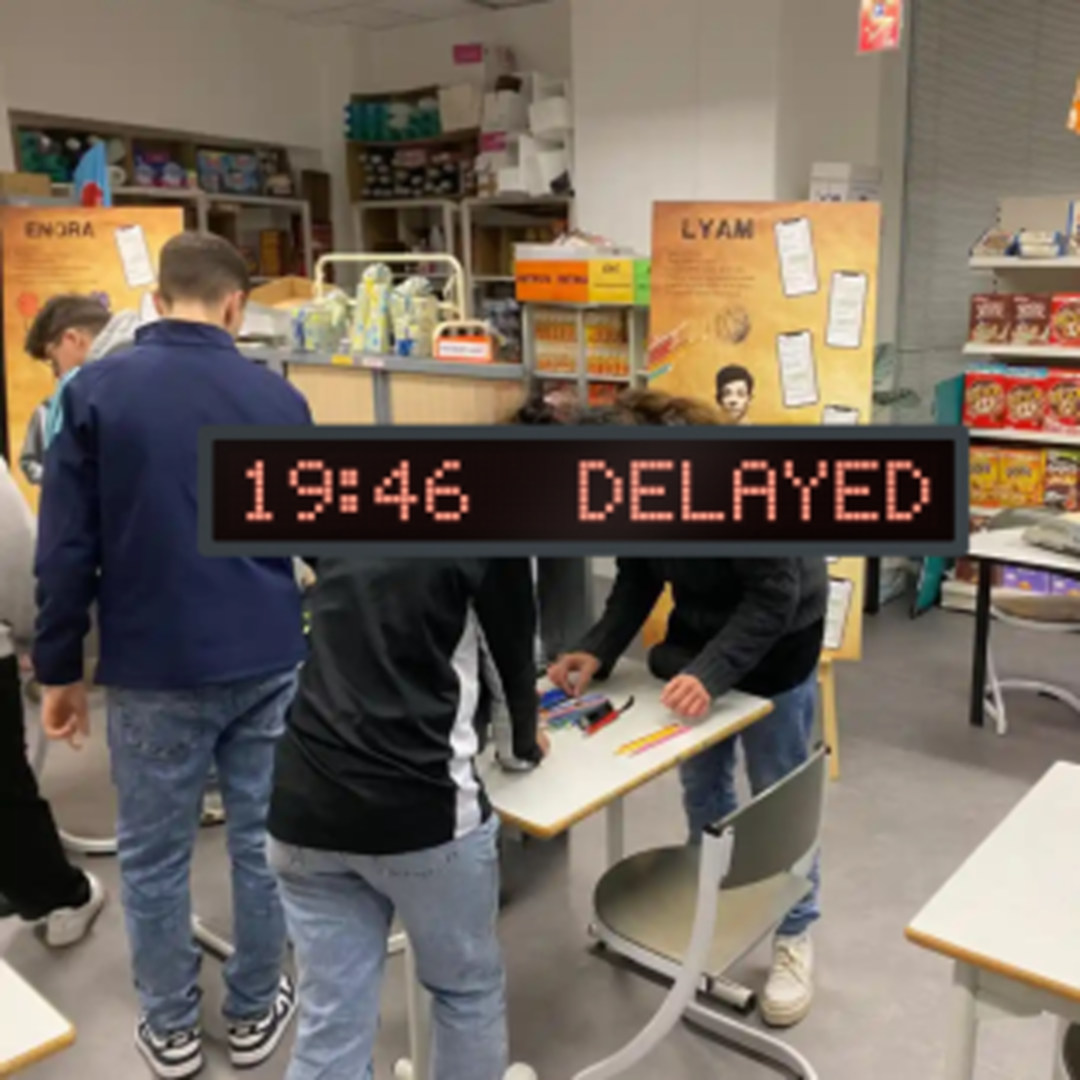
19:46
